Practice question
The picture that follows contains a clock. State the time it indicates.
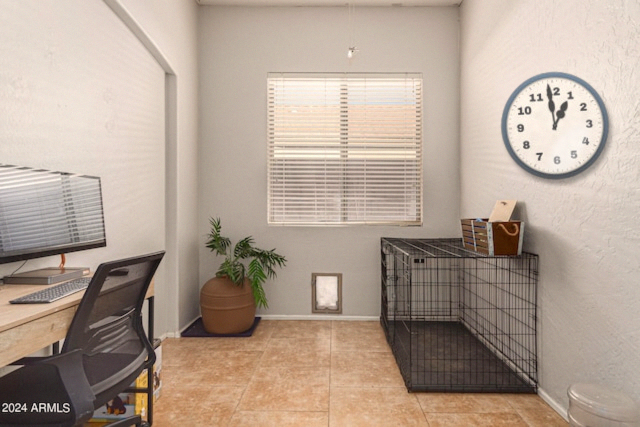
12:59
